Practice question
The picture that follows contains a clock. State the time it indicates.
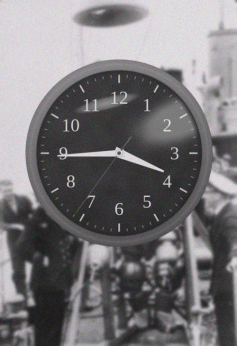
3:44:36
